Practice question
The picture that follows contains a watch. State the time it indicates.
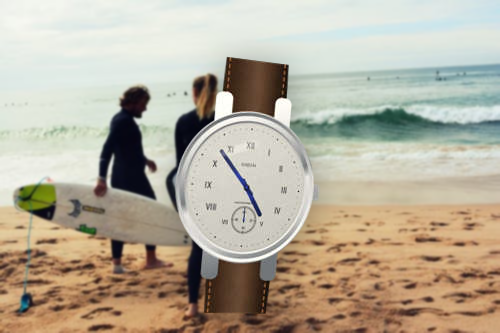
4:53
